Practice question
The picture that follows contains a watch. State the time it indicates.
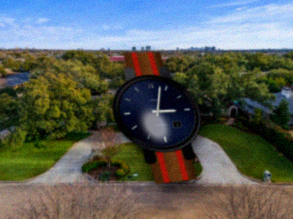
3:03
